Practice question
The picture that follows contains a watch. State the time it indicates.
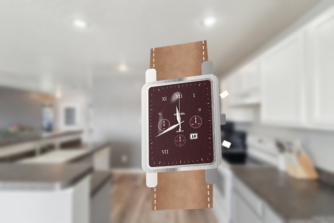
11:41
